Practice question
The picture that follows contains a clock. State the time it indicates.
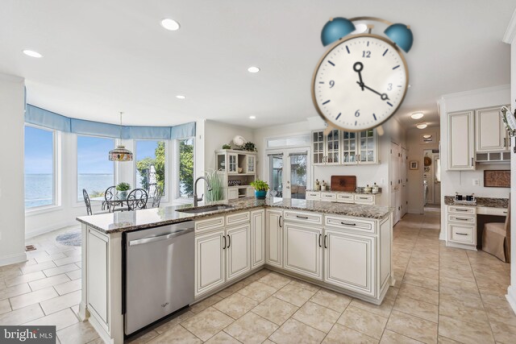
11:19
